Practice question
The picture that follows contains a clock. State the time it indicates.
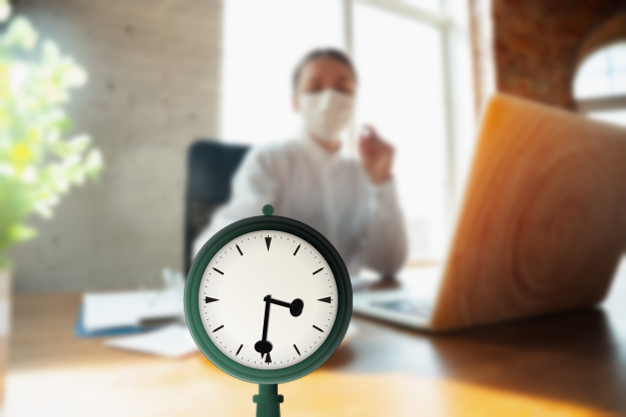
3:31
